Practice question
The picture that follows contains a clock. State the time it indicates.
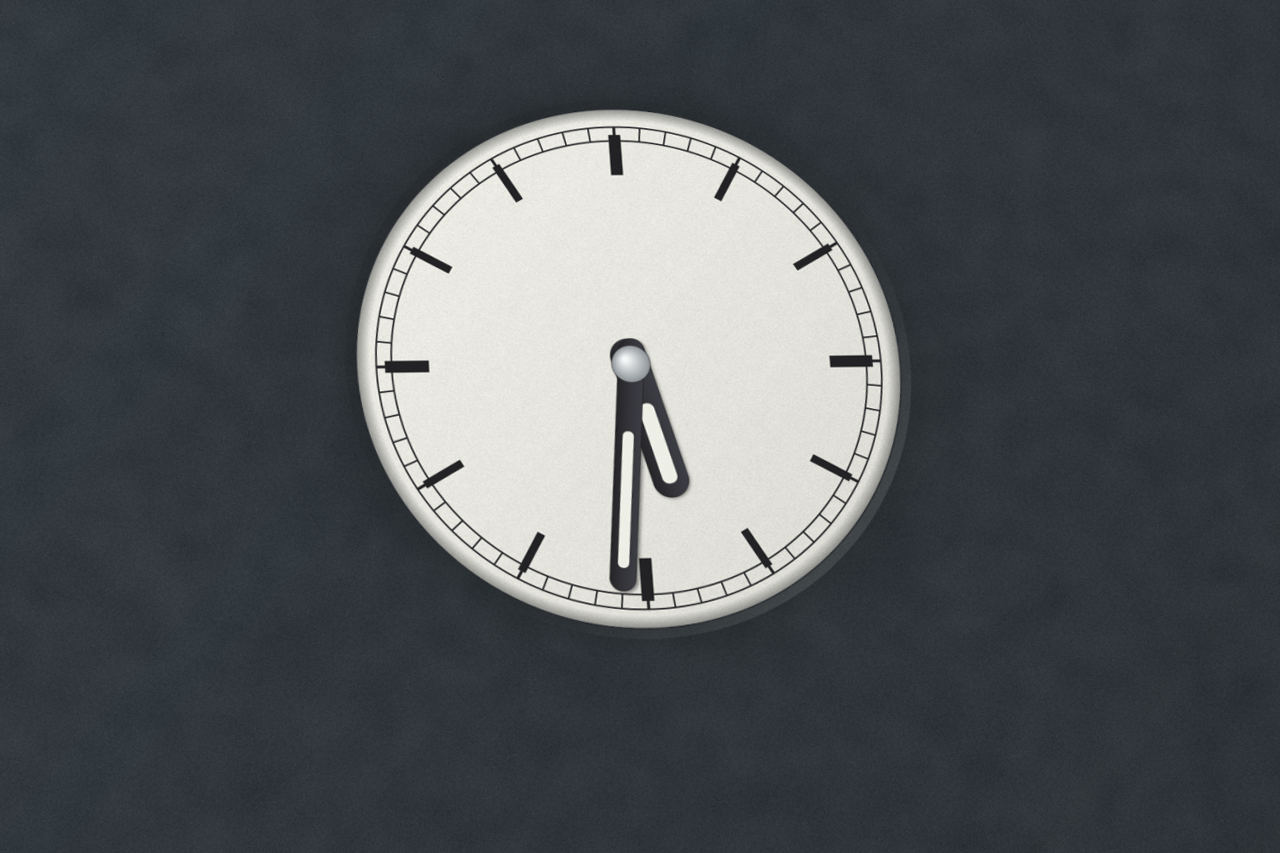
5:31
